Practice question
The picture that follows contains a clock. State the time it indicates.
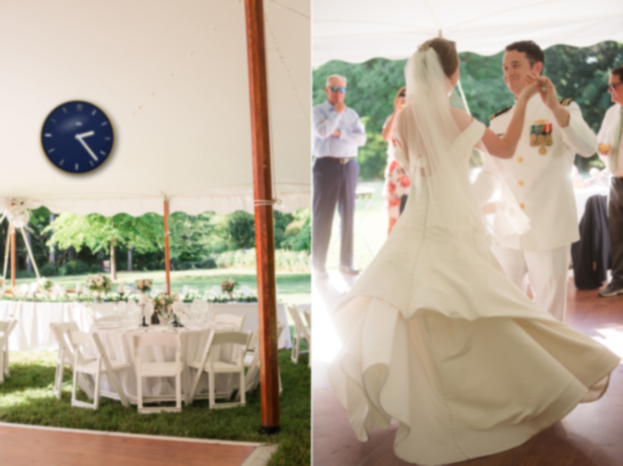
2:23
